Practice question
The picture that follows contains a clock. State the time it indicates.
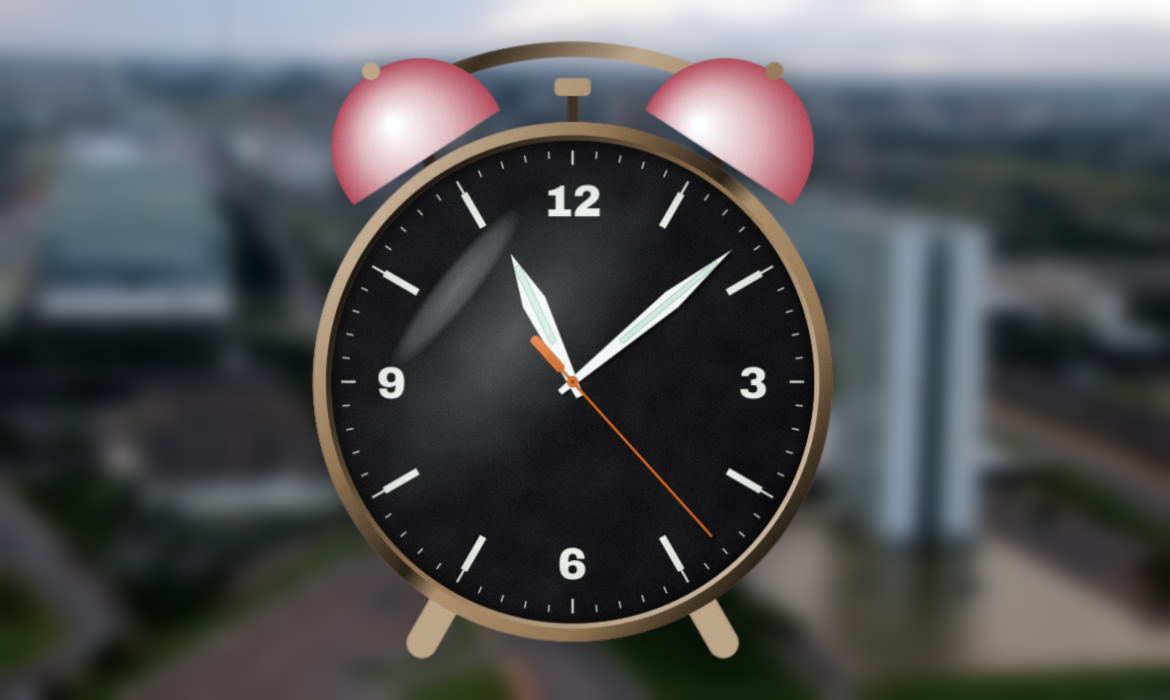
11:08:23
